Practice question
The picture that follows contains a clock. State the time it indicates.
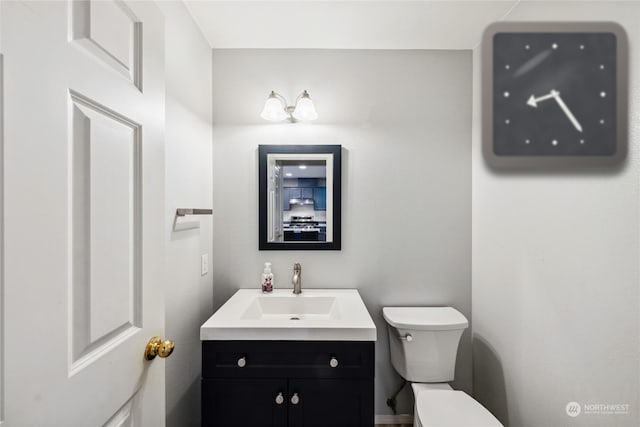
8:24
